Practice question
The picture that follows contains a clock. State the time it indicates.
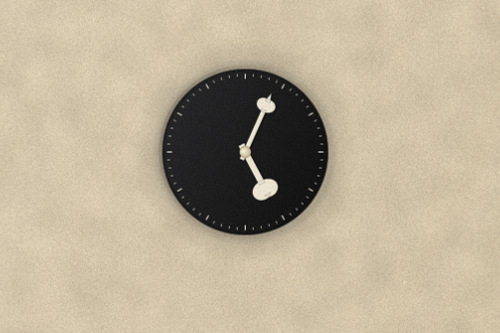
5:04
